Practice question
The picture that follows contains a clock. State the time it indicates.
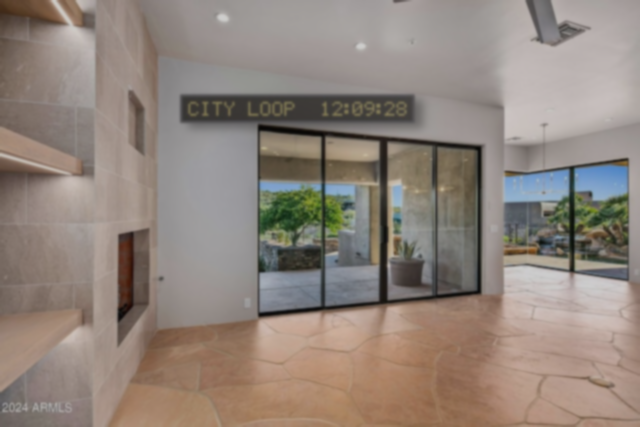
12:09:28
